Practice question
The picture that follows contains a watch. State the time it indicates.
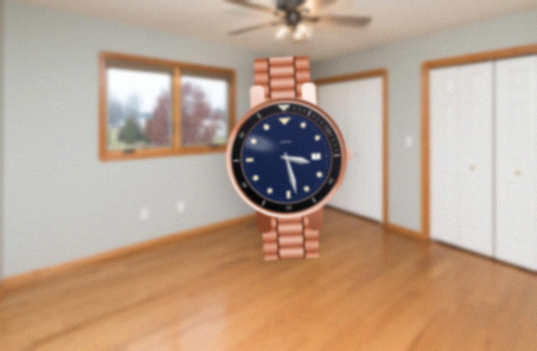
3:28
